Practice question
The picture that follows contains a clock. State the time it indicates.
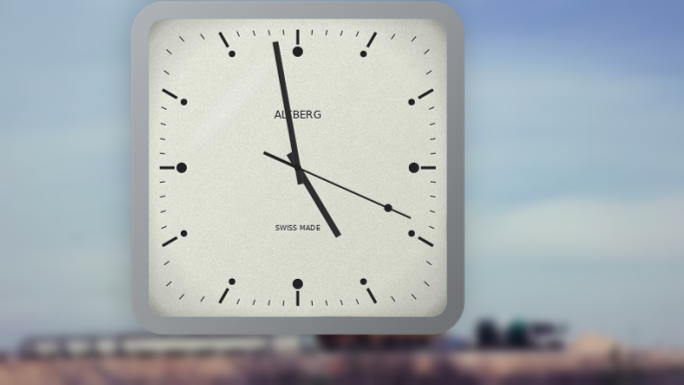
4:58:19
